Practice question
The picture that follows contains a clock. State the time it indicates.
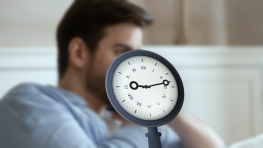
9:13
